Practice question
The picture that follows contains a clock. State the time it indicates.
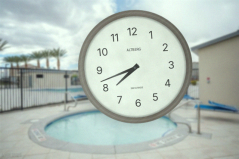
7:42
